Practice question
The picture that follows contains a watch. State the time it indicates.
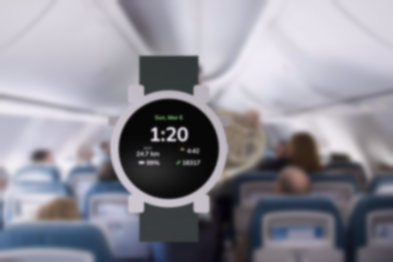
1:20
